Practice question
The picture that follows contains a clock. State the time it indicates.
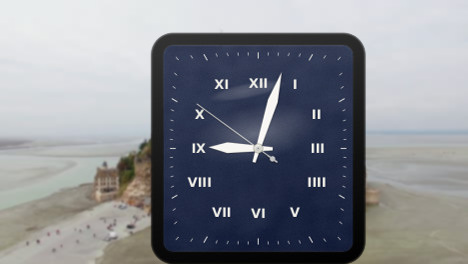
9:02:51
